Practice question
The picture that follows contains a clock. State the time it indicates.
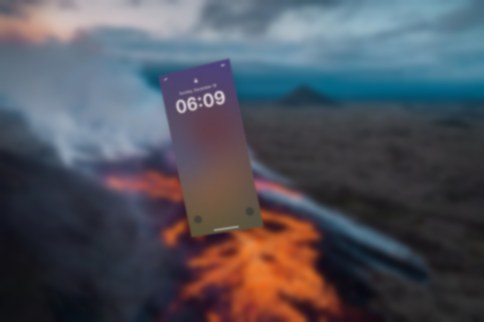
6:09
